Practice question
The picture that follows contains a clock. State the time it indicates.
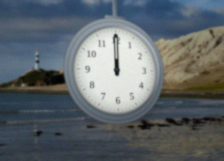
12:00
